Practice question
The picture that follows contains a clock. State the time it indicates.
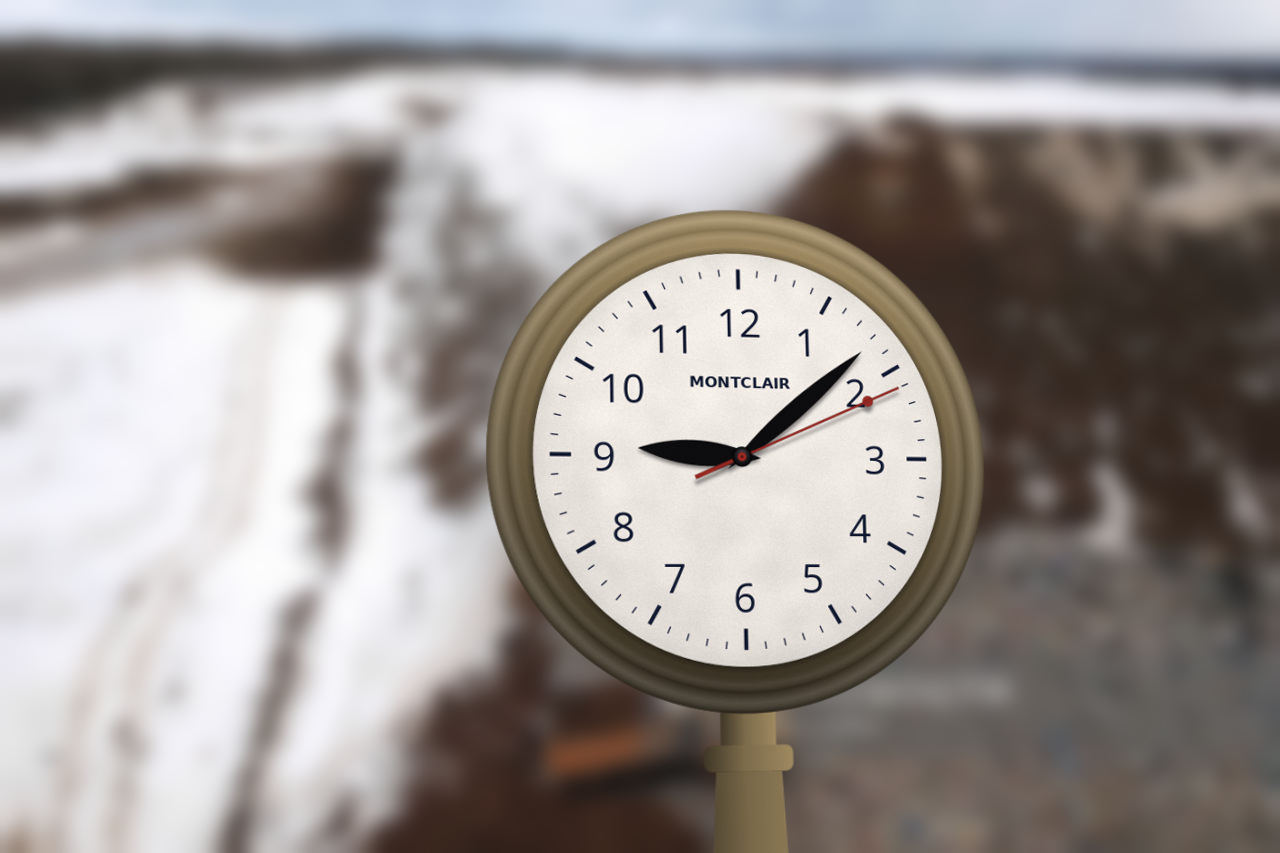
9:08:11
